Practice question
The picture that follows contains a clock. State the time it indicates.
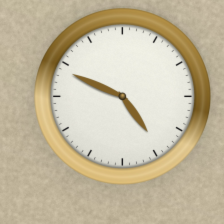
4:49
